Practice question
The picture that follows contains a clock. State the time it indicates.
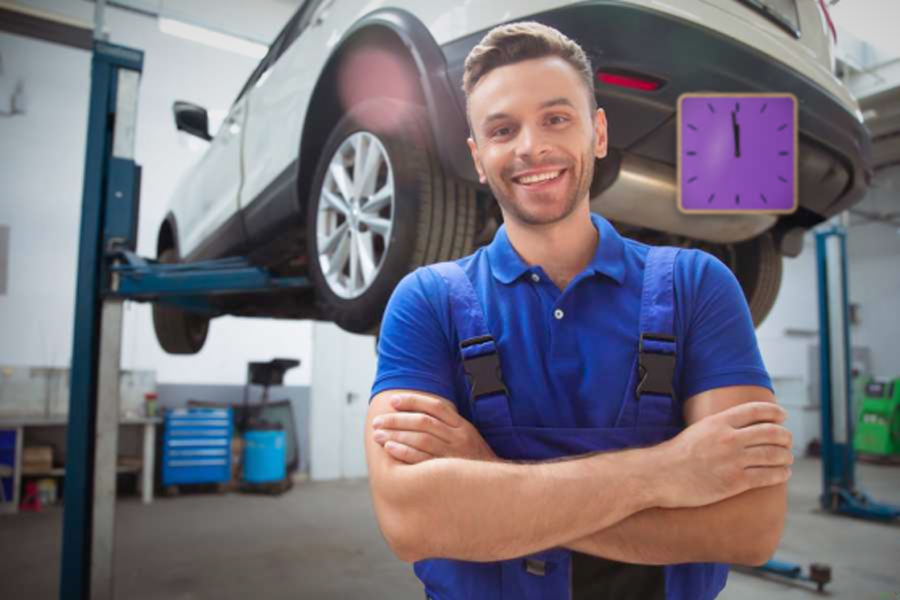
11:59
